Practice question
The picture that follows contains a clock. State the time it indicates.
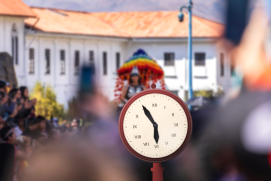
5:55
